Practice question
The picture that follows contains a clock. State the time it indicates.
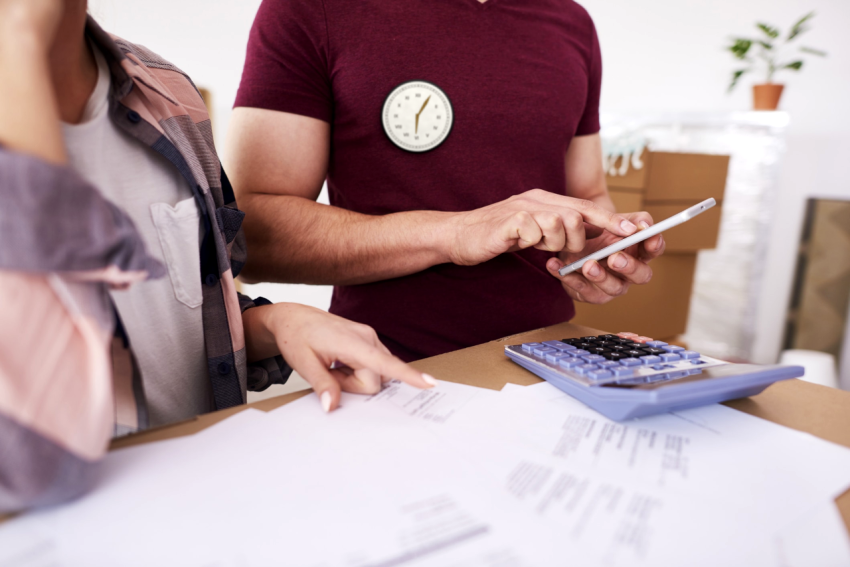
6:05
